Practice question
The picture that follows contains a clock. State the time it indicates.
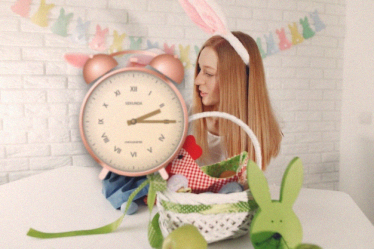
2:15
